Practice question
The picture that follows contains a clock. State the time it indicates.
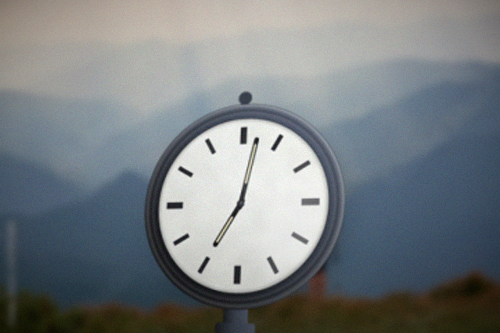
7:02
